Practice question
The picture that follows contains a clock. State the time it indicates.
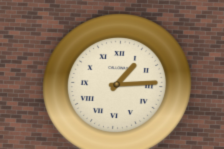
1:14
